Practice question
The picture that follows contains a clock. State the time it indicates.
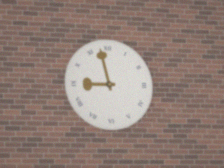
8:58
